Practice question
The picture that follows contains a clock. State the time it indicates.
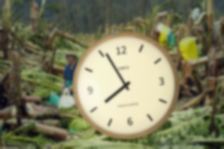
7:56
